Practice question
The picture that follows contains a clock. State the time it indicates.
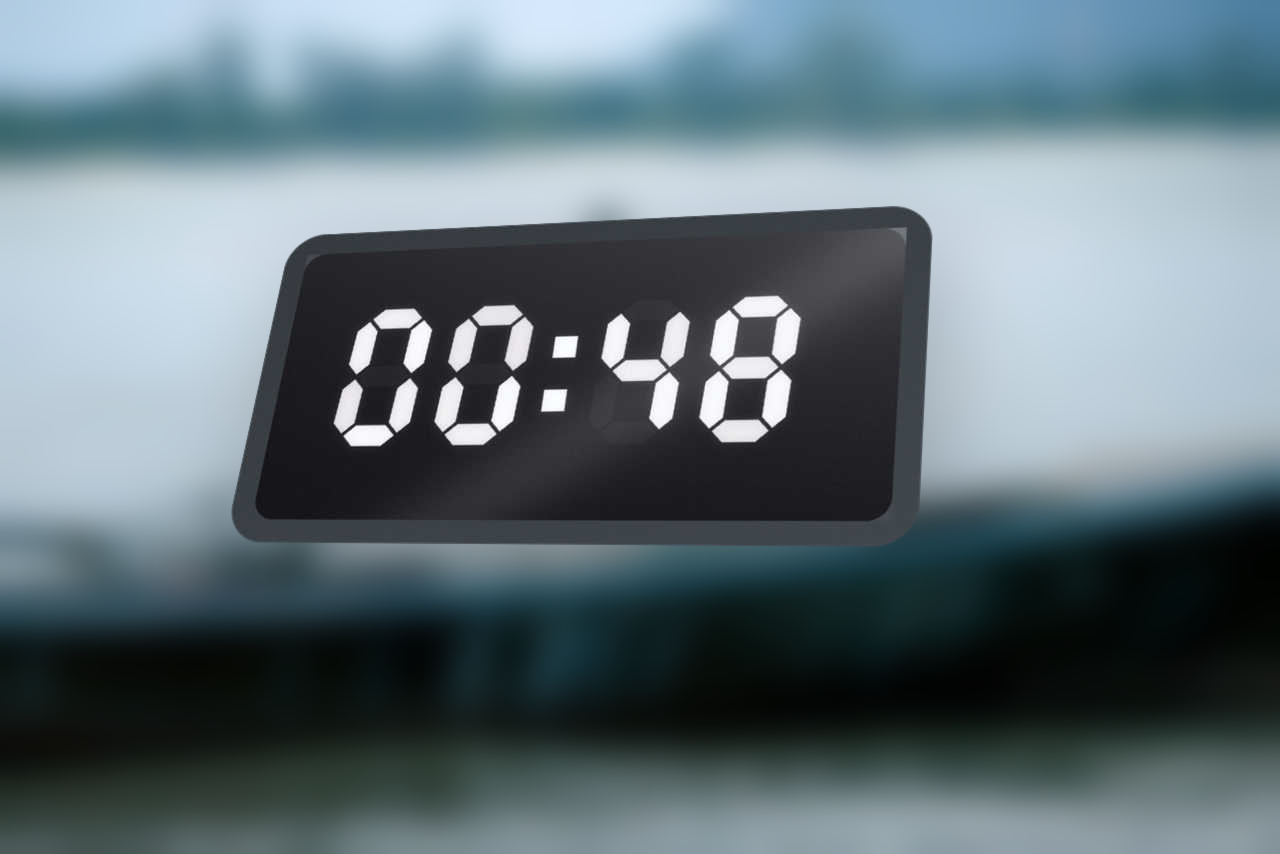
0:48
